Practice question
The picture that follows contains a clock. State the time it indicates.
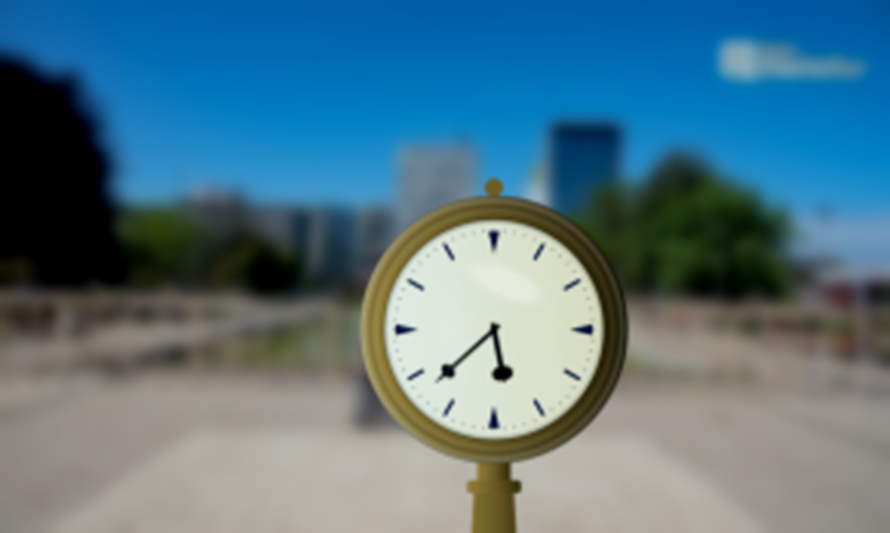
5:38
